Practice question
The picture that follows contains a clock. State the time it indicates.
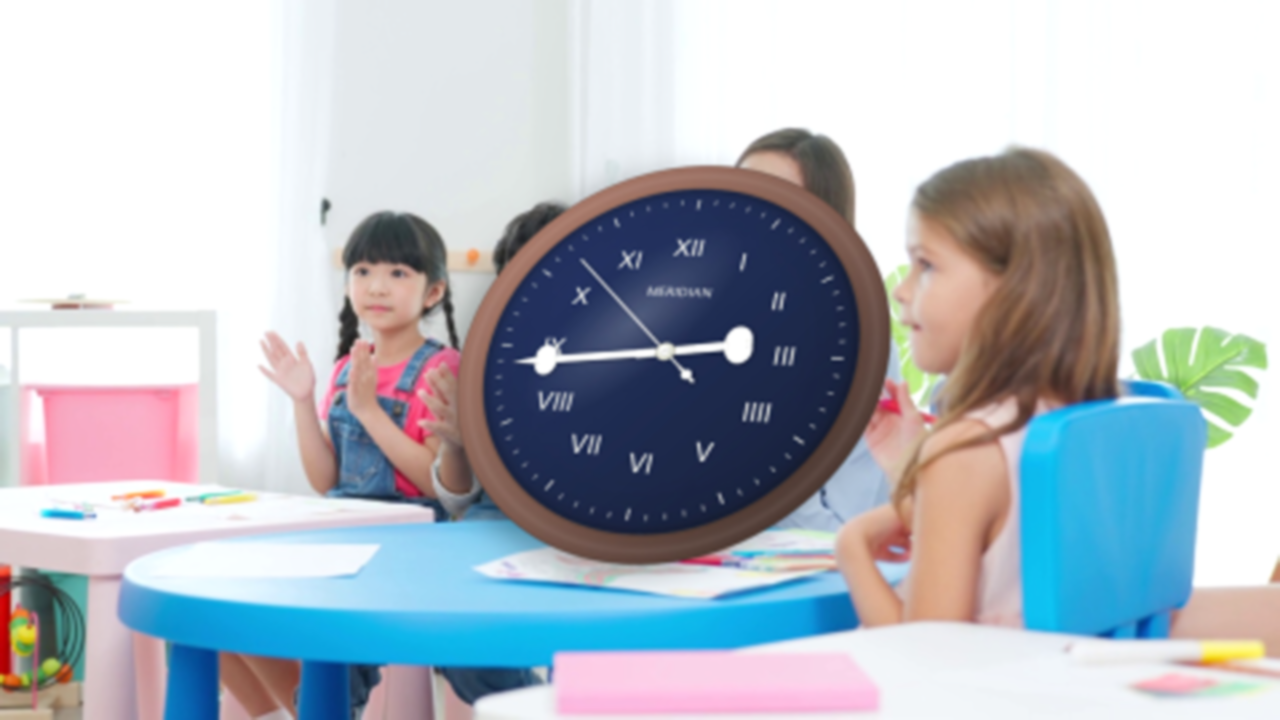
2:43:52
